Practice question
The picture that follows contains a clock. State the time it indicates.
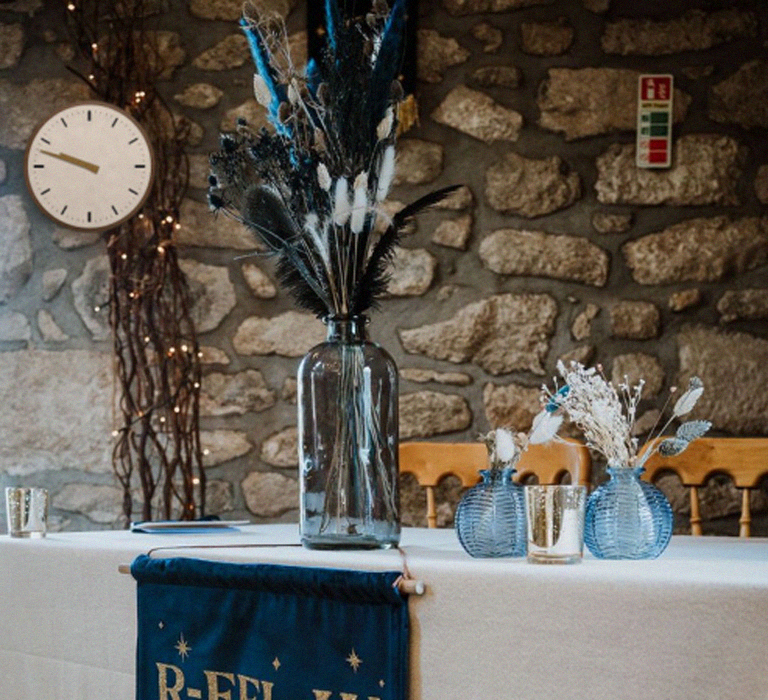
9:48
